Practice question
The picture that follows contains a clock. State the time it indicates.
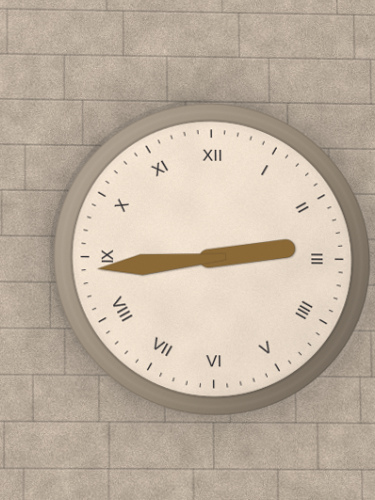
2:44
